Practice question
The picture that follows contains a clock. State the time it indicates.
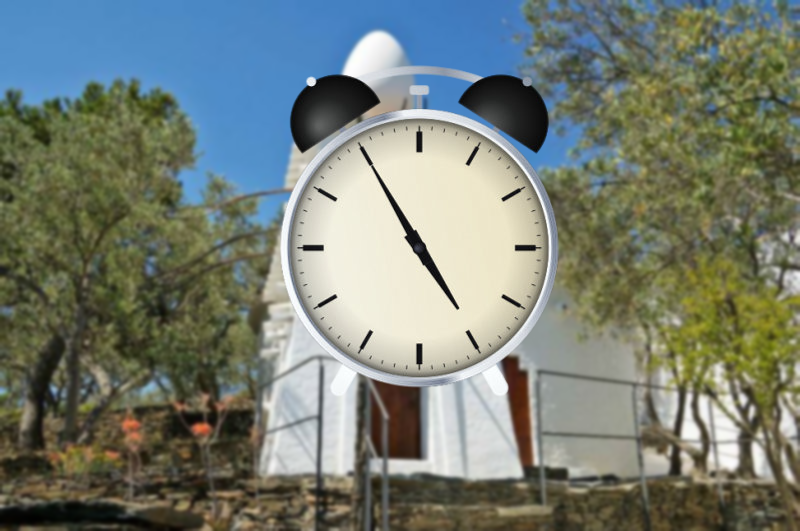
4:55
